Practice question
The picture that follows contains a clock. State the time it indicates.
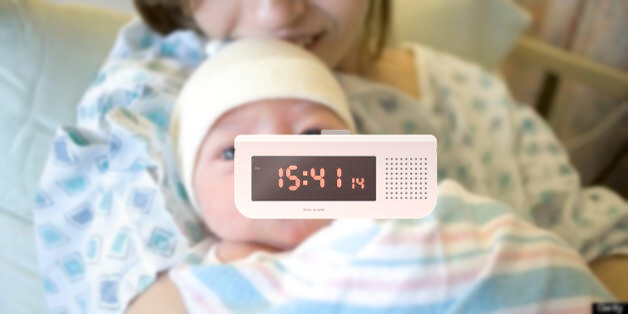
15:41:14
